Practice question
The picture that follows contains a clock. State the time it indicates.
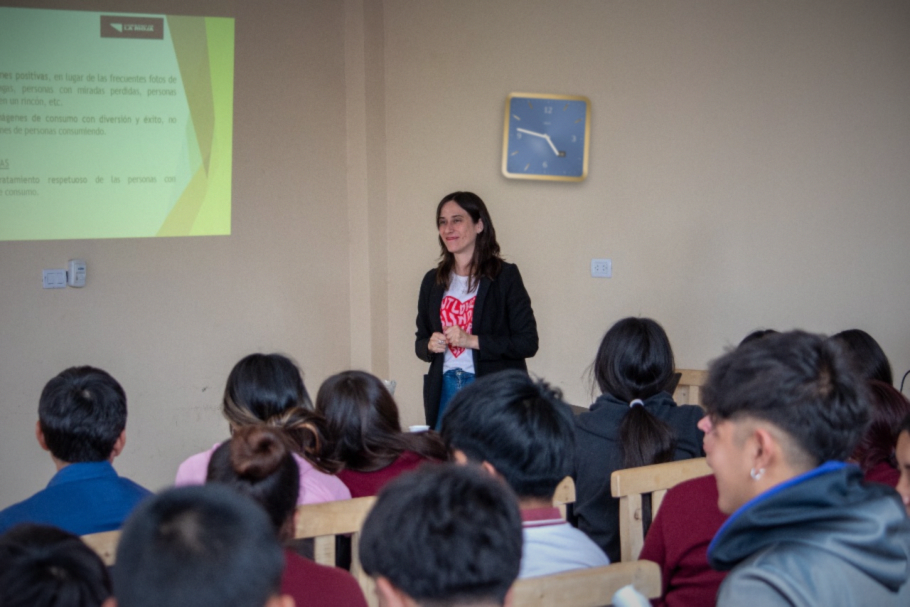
4:47
